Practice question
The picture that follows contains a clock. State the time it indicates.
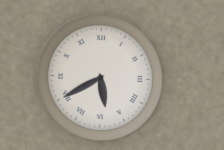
5:40
